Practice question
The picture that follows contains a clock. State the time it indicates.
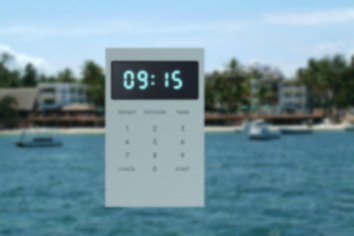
9:15
